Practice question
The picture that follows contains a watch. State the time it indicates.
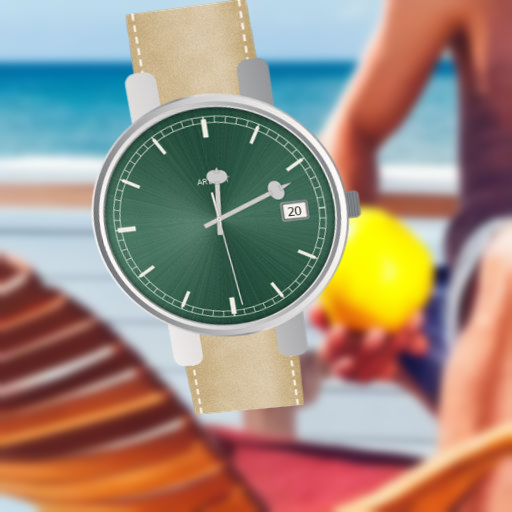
12:11:29
